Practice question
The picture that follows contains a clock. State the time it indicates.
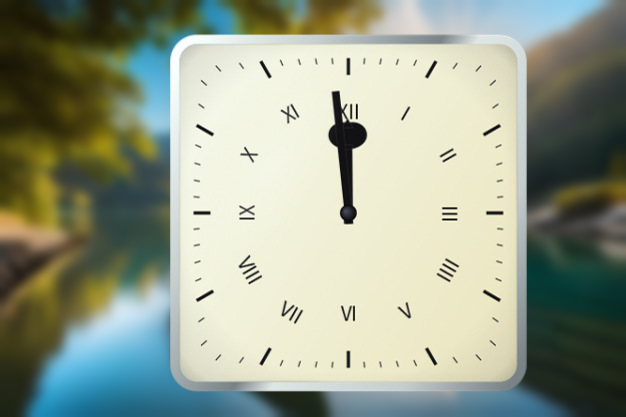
11:59
